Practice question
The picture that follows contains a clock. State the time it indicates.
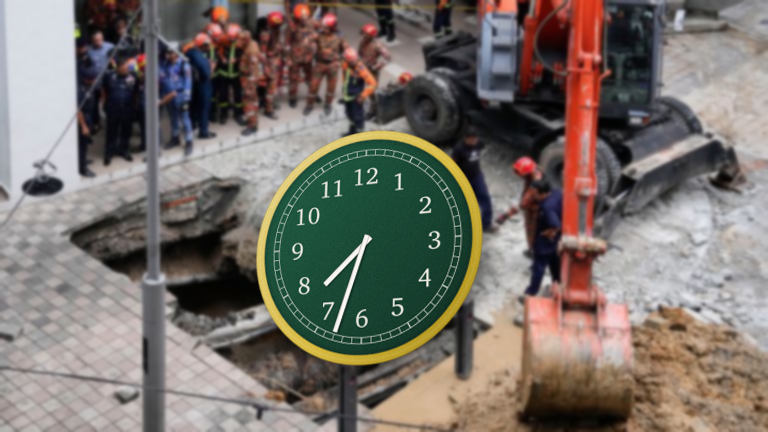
7:33
